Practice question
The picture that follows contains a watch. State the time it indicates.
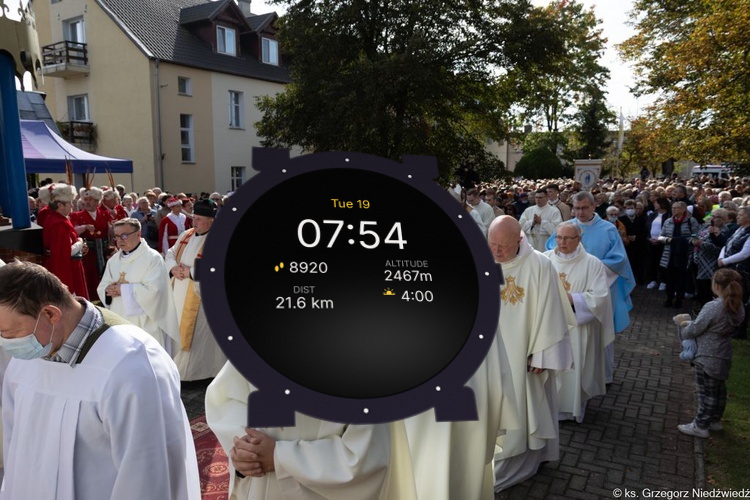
7:54
